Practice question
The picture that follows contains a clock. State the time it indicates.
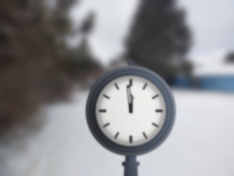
11:59
